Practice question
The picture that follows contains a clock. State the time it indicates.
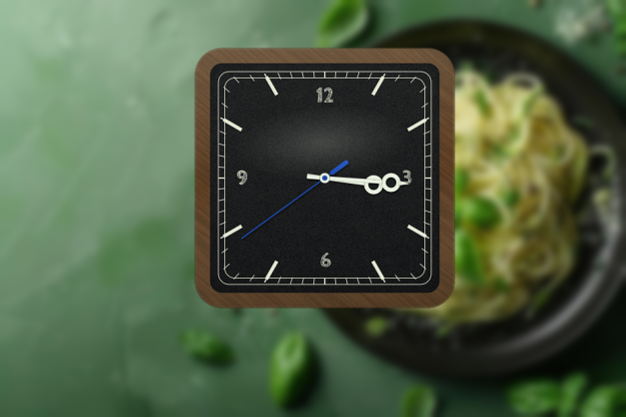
3:15:39
